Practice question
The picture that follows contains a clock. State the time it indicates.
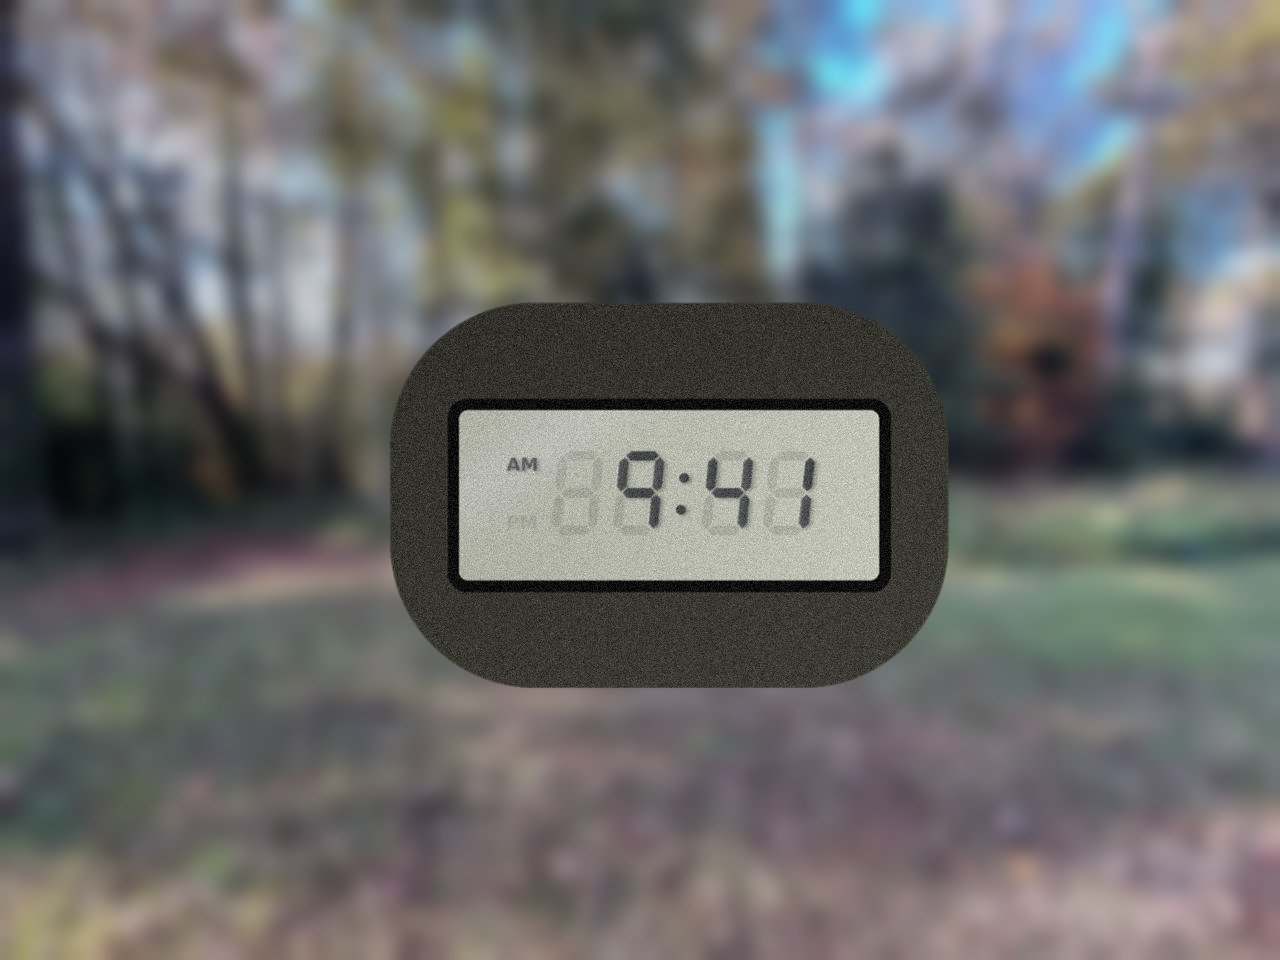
9:41
